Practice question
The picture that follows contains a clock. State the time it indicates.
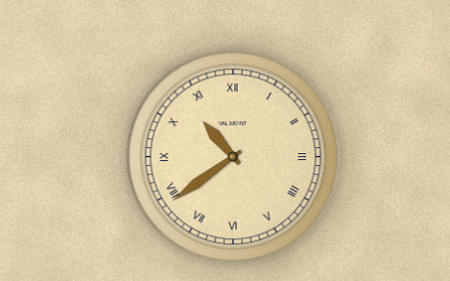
10:39
